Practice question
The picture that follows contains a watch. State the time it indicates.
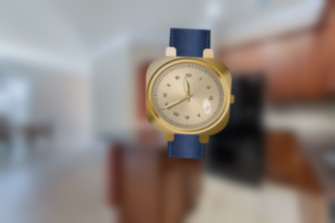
11:40
